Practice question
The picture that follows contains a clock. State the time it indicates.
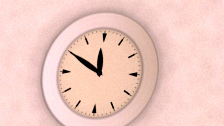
11:50
